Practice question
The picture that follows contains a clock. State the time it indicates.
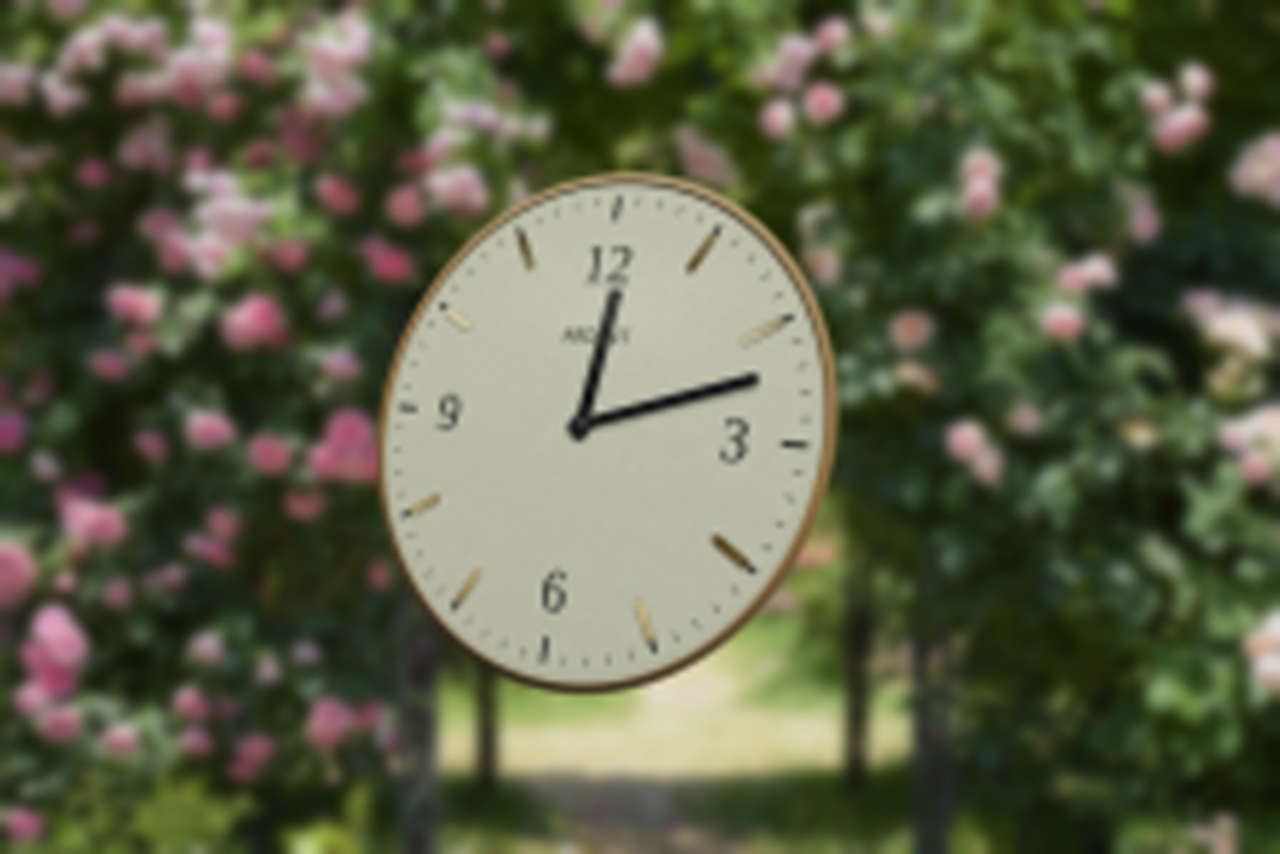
12:12
